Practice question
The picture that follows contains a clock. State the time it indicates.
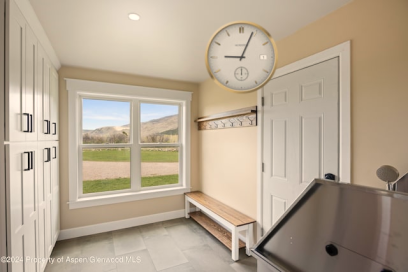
9:04
